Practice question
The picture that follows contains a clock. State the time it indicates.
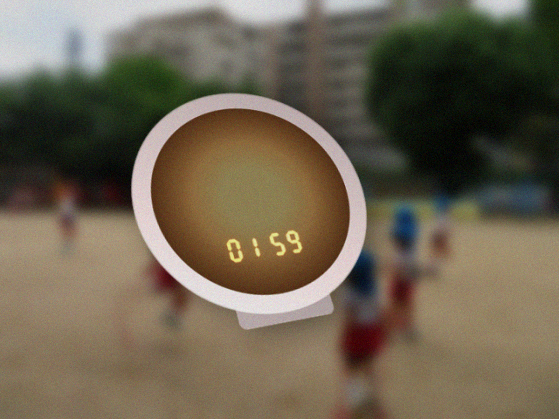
1:59
